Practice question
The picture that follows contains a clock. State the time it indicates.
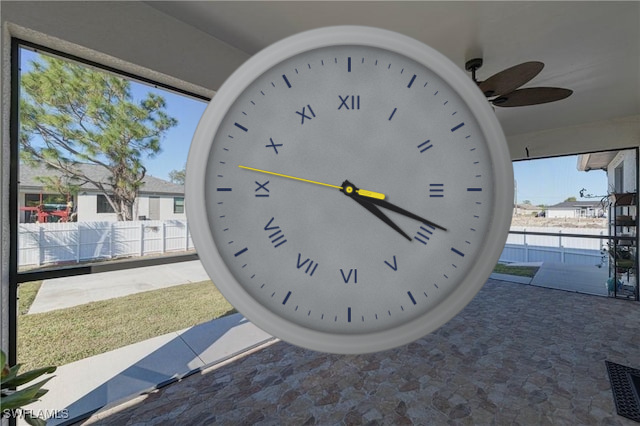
4:18:47
